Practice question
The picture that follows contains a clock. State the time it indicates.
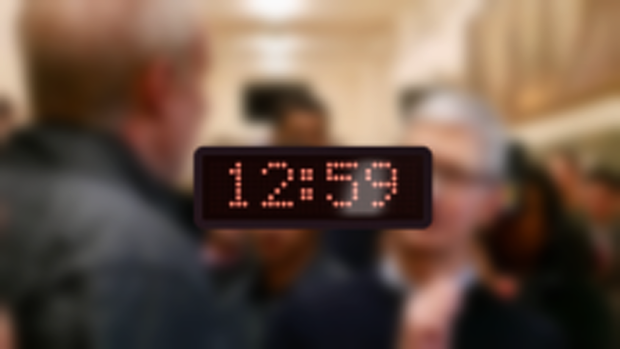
12:59
